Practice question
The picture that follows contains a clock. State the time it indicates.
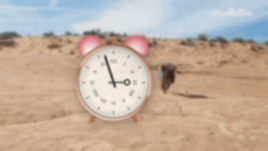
2:57
